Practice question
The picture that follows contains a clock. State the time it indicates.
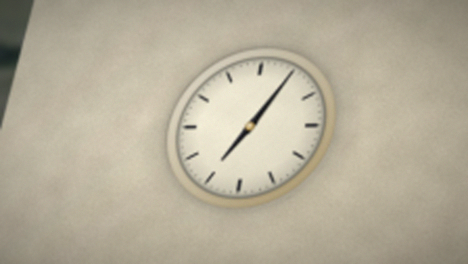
7:05
